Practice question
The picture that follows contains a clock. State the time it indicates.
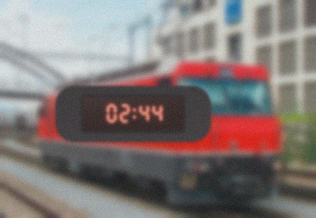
2:44
